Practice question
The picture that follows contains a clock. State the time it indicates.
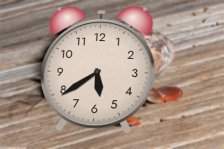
5:39
